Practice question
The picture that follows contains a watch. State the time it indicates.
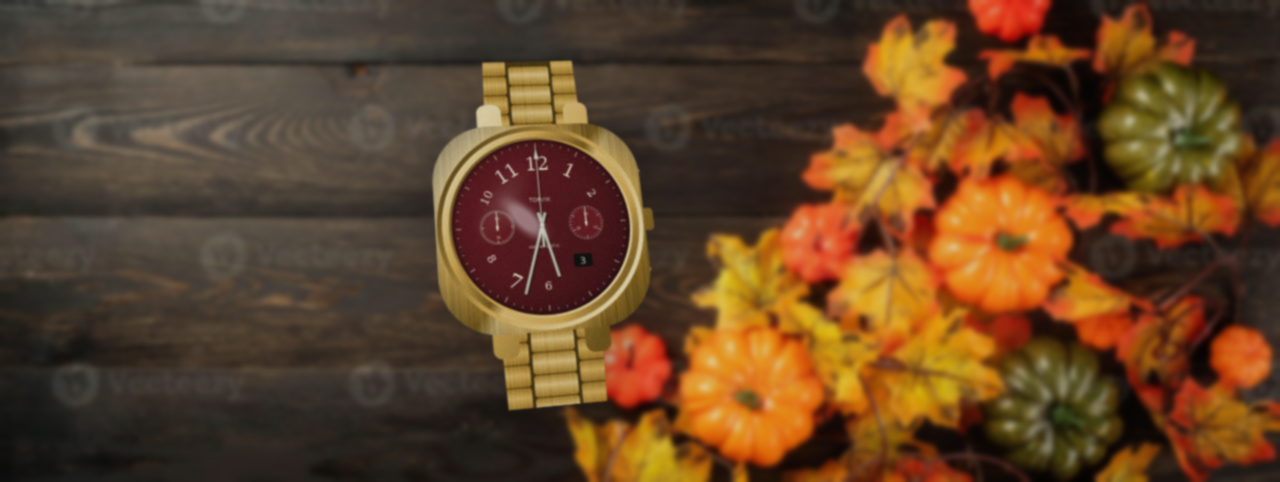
5:33
